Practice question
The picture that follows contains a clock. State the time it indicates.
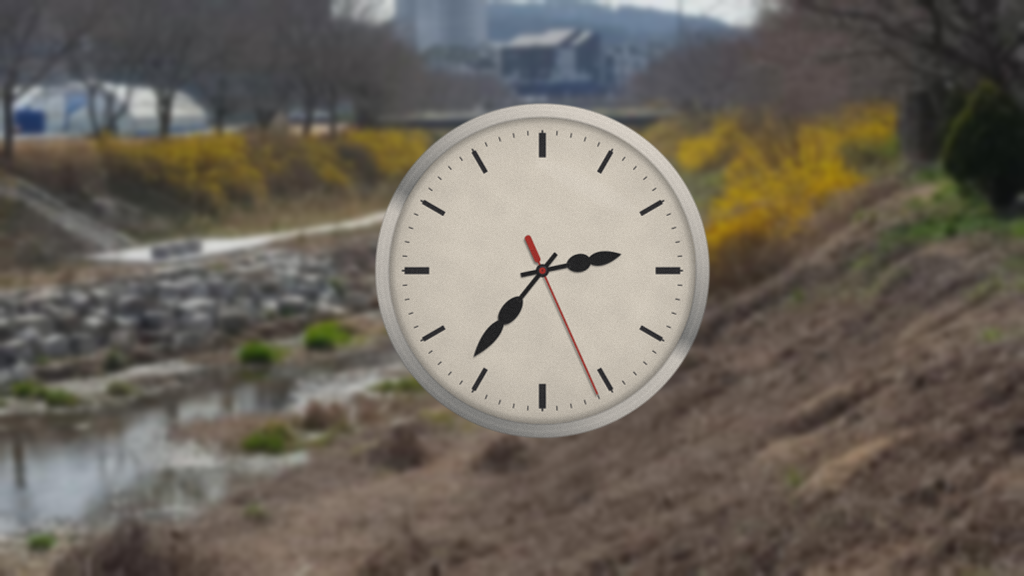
2:36:26
